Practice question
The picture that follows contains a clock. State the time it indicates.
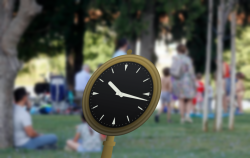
10:17
